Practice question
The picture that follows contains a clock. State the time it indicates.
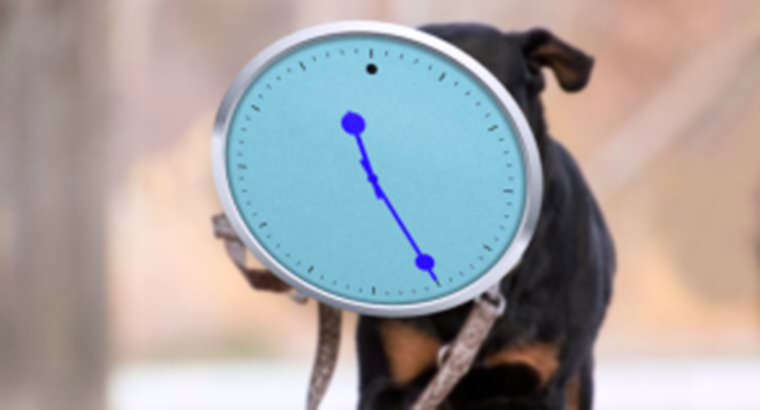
11:25
